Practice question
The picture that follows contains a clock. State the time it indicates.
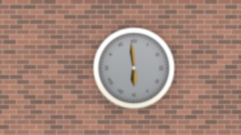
5:59
